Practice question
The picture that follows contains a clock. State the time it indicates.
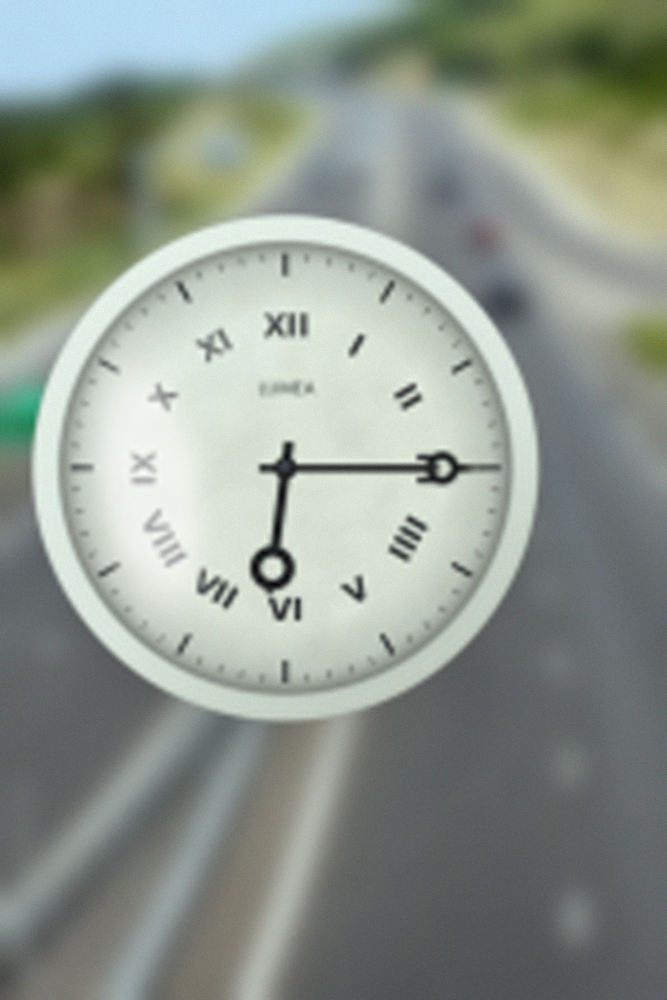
6:15
